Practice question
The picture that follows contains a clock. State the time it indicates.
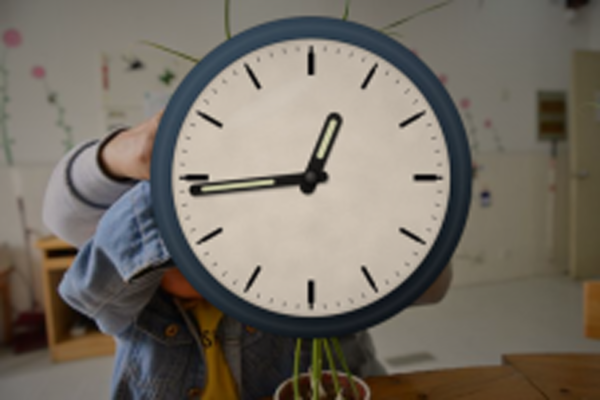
12:44
